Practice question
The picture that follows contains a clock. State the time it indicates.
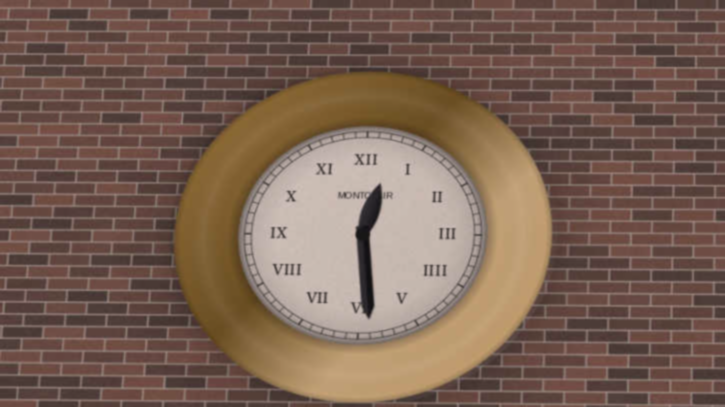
12:29
